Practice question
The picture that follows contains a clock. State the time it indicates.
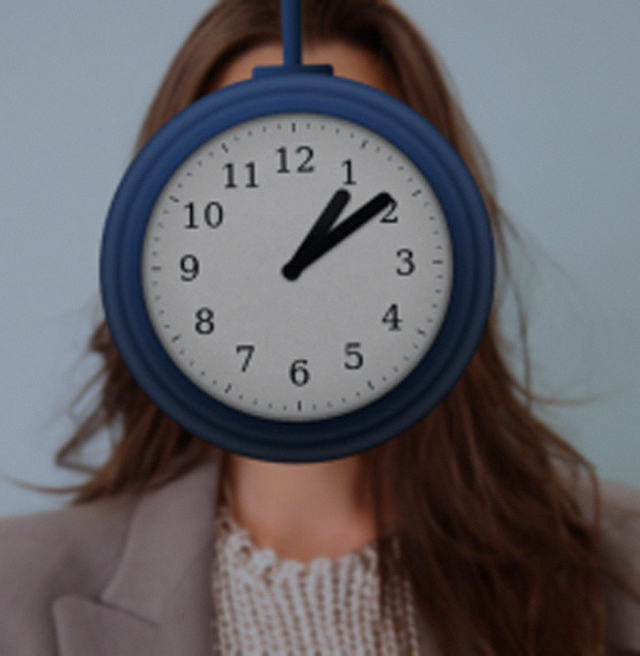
1:09
